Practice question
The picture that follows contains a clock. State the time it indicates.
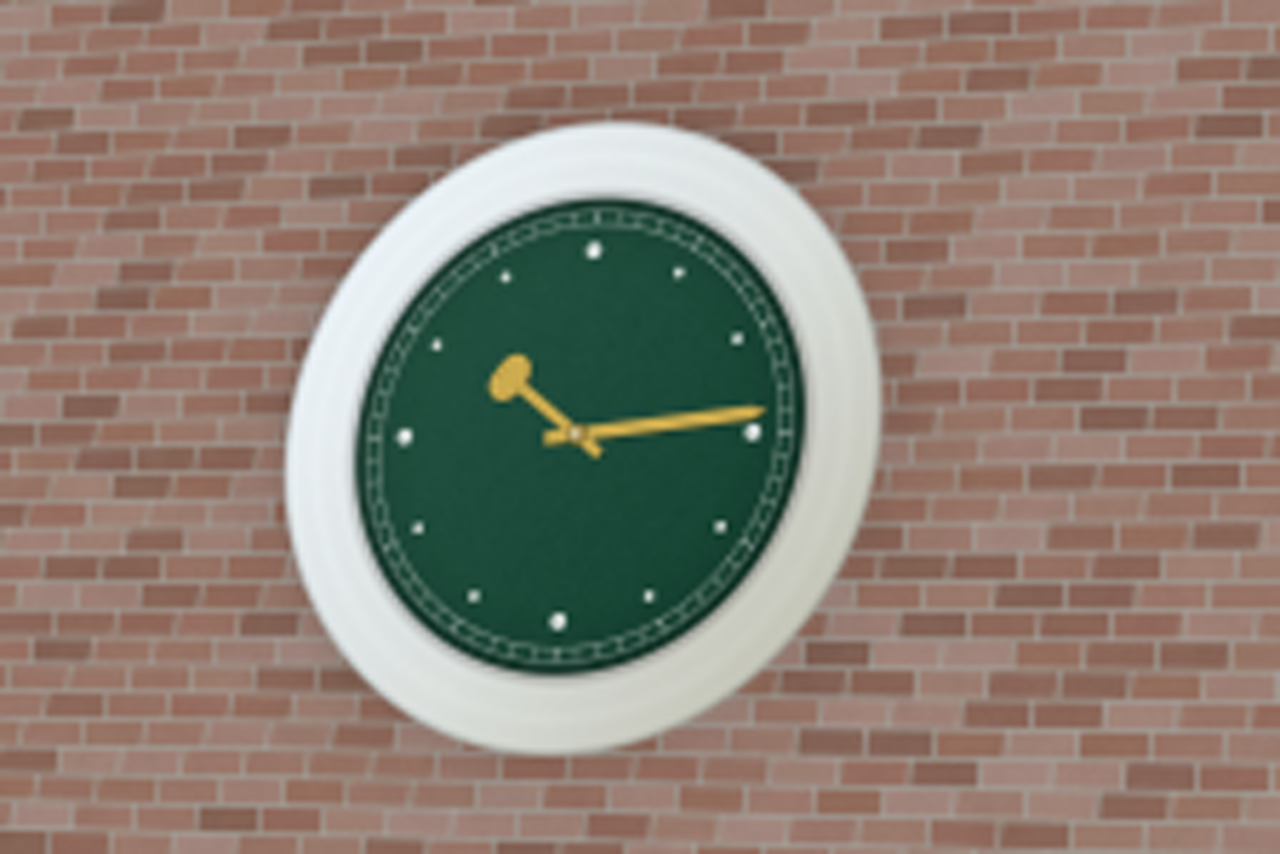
10:14
